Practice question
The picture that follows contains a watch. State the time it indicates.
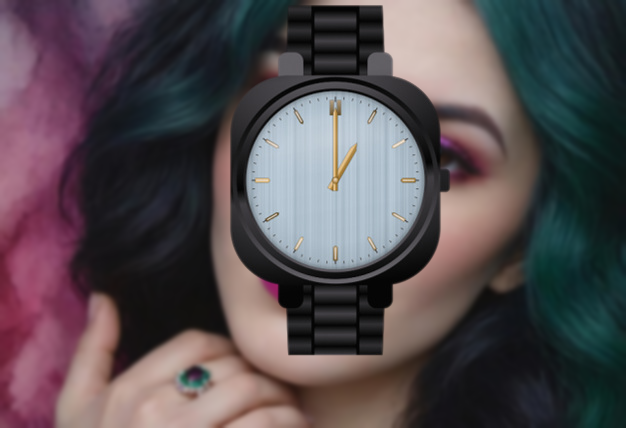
1:00
